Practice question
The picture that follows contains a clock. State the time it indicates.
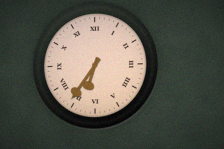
6:36
